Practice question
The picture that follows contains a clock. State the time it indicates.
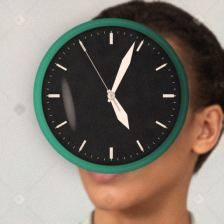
5:03:55
